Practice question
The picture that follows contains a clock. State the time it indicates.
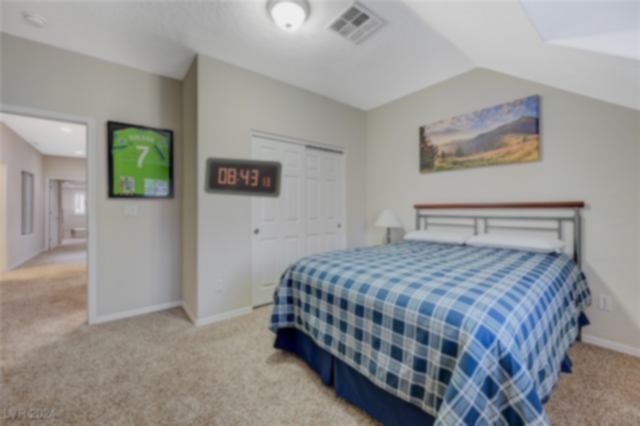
8:43
